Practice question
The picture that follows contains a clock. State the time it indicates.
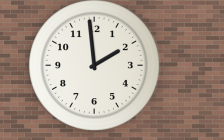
1:59
